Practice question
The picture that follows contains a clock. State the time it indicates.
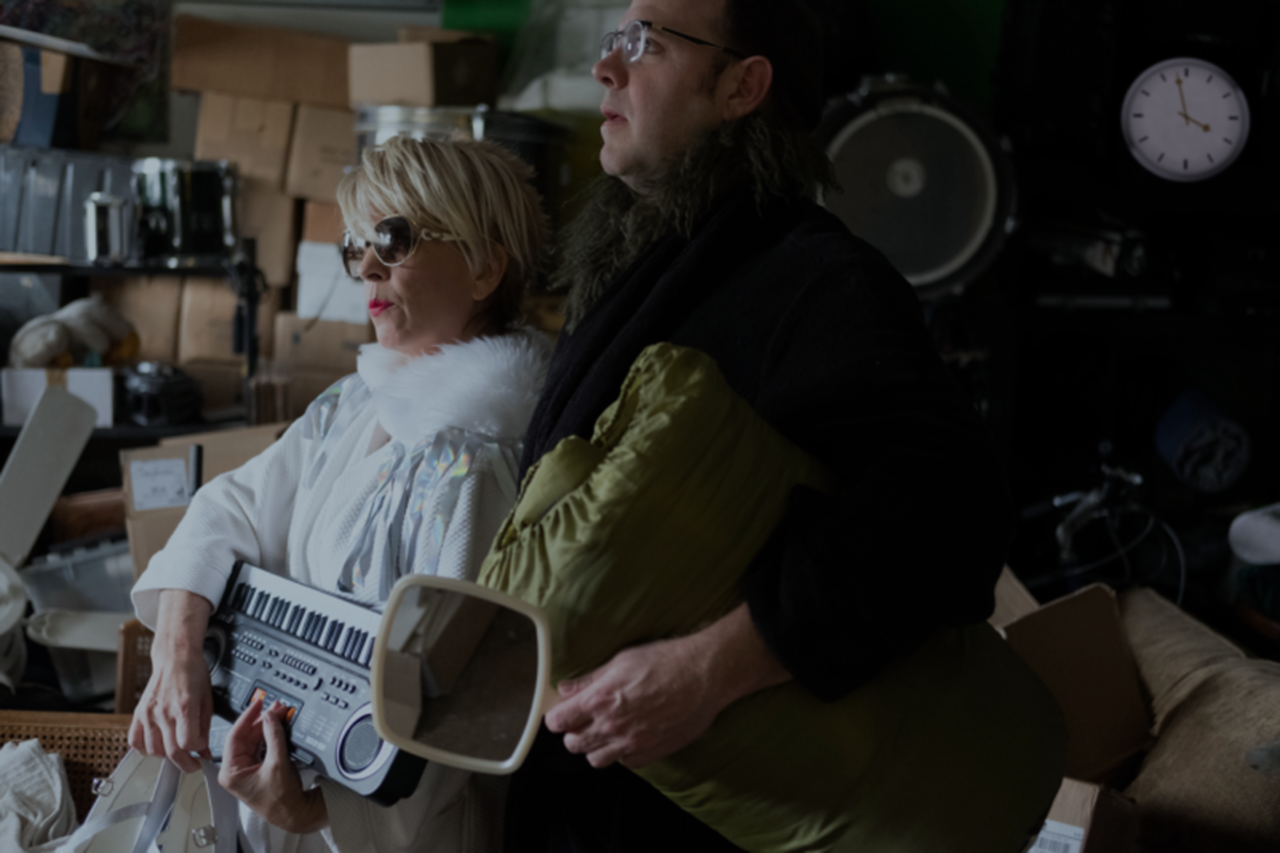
3:58
